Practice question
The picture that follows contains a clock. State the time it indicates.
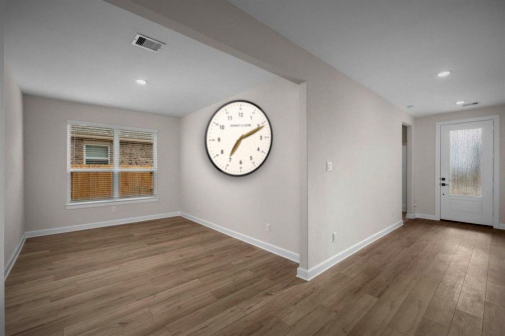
7:11
